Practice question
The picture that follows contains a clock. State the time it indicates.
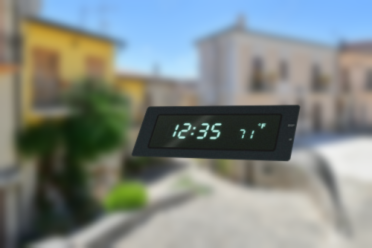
12:35
